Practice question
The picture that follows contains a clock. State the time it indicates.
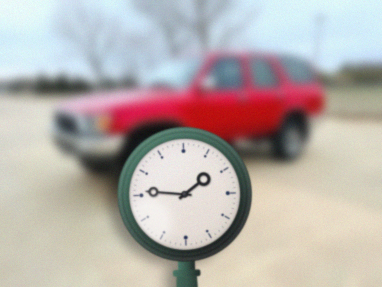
1:46
